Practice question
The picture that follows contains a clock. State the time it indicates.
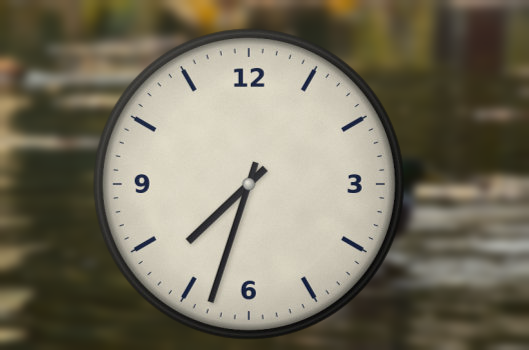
7:33
